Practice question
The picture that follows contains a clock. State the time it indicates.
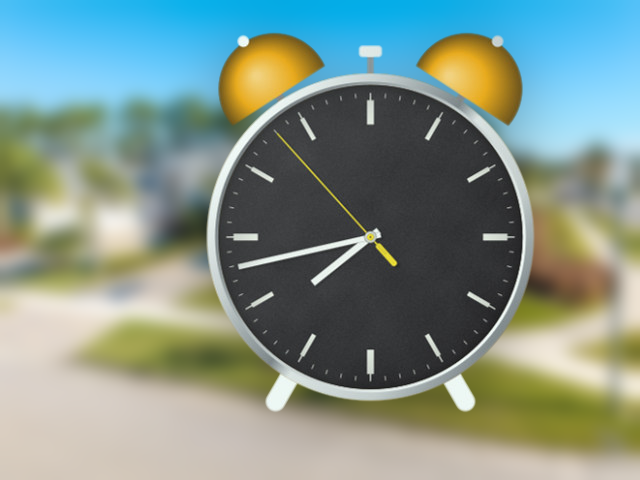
7:42:53
